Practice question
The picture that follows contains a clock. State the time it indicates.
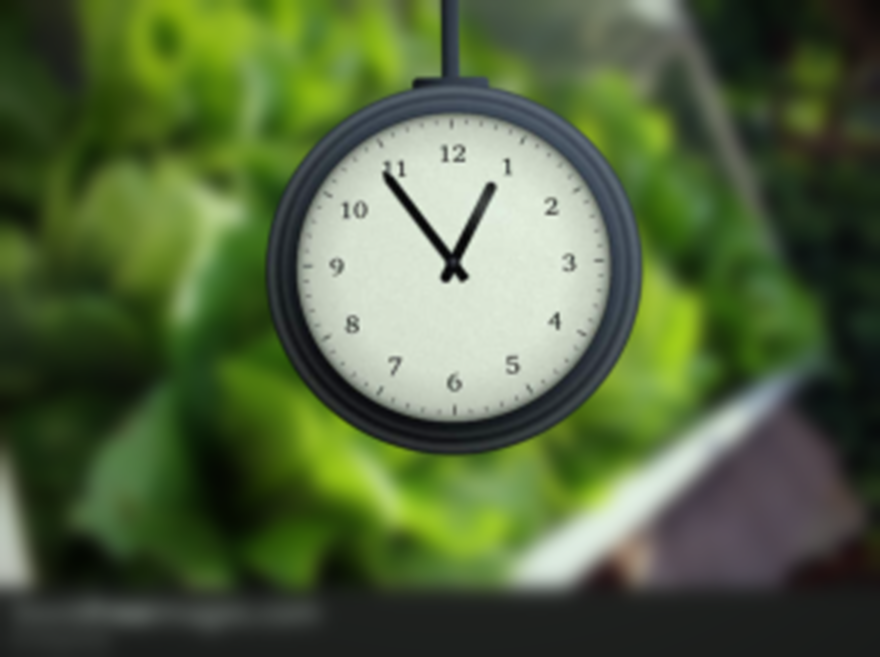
12:54
